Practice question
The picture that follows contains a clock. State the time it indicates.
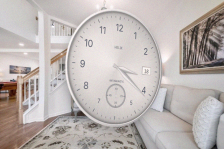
3:21
